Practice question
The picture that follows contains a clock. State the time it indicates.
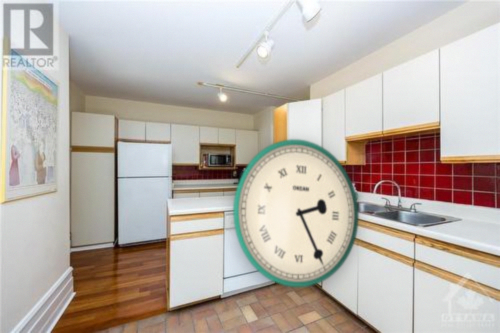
2:25
